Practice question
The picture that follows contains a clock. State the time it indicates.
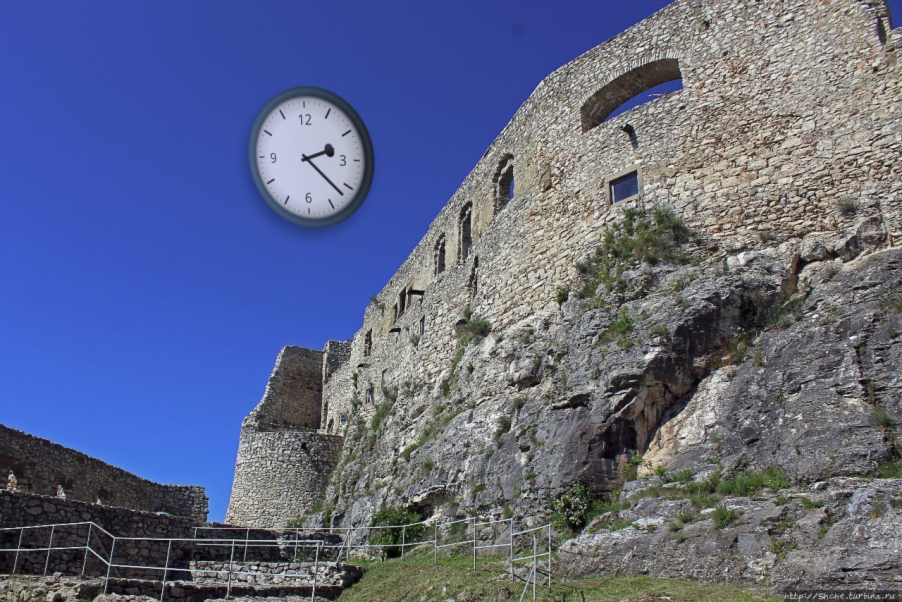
2:22
